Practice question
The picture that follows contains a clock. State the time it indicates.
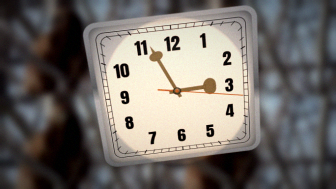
2:56:17
